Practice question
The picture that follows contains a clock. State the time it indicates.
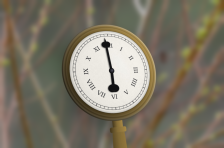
5:59
